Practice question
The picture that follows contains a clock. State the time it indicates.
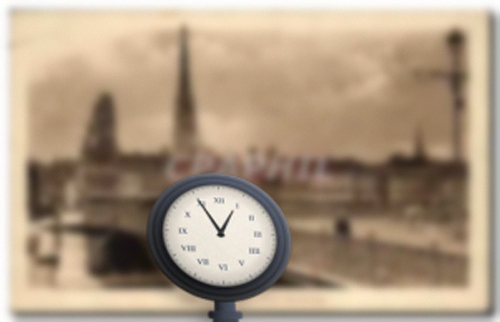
12:55
